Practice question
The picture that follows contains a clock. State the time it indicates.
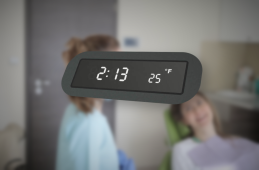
2:13
